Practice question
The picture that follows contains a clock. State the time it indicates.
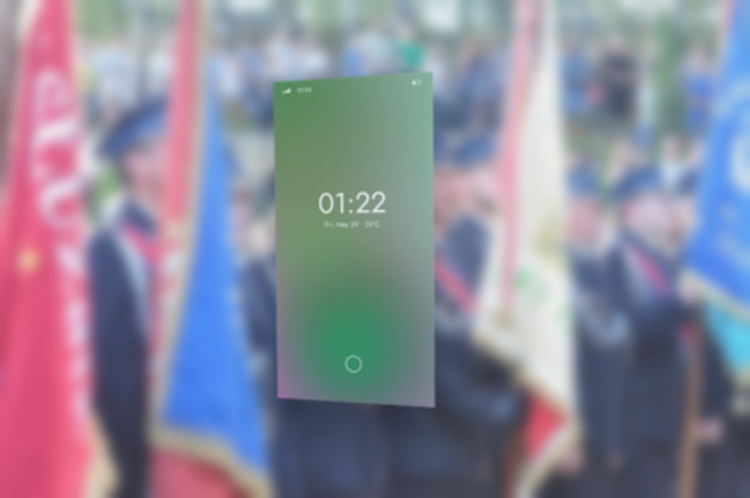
1:22
